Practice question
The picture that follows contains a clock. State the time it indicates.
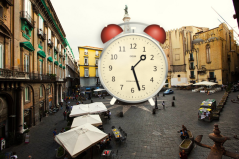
1:27
